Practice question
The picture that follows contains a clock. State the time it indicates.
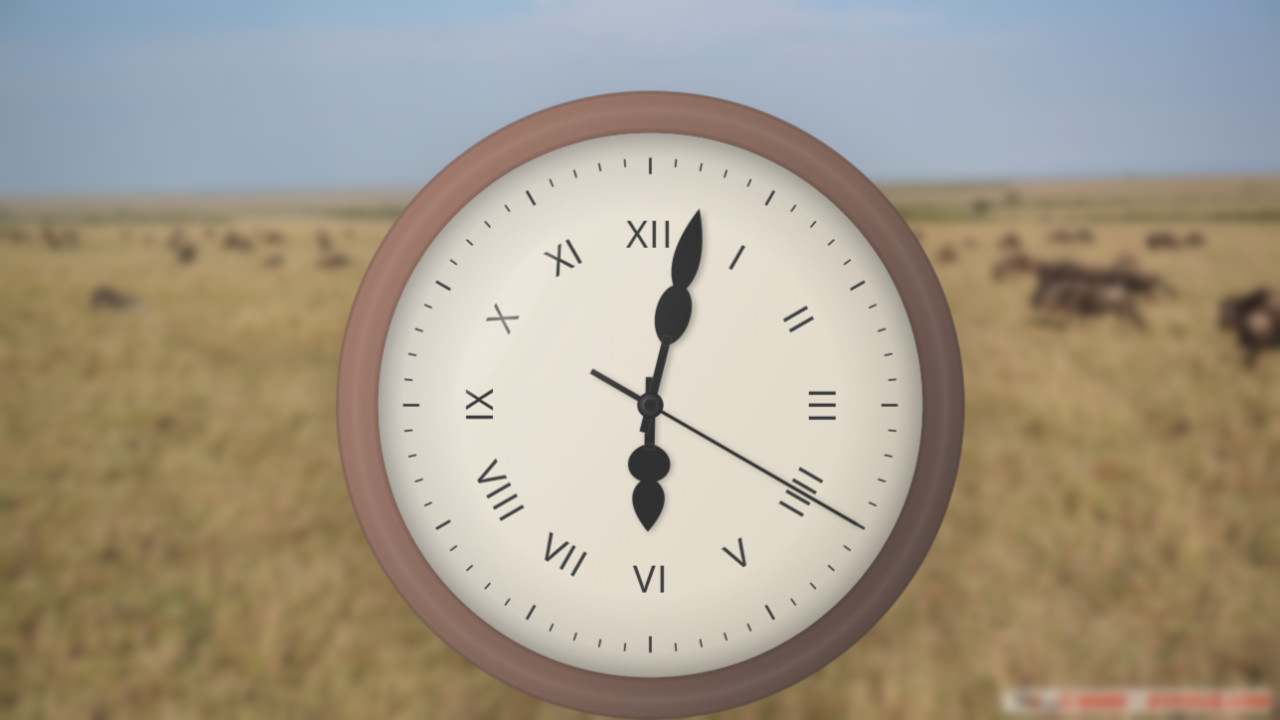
6:02:20
